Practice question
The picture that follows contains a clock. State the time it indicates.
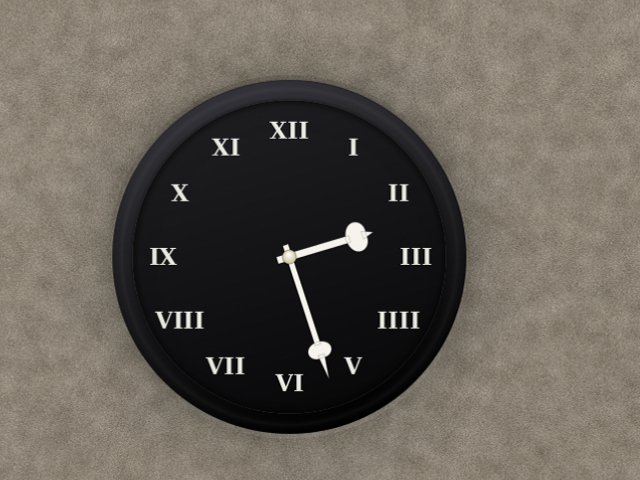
2:27
